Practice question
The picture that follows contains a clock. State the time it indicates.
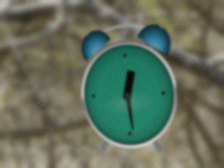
12:29
